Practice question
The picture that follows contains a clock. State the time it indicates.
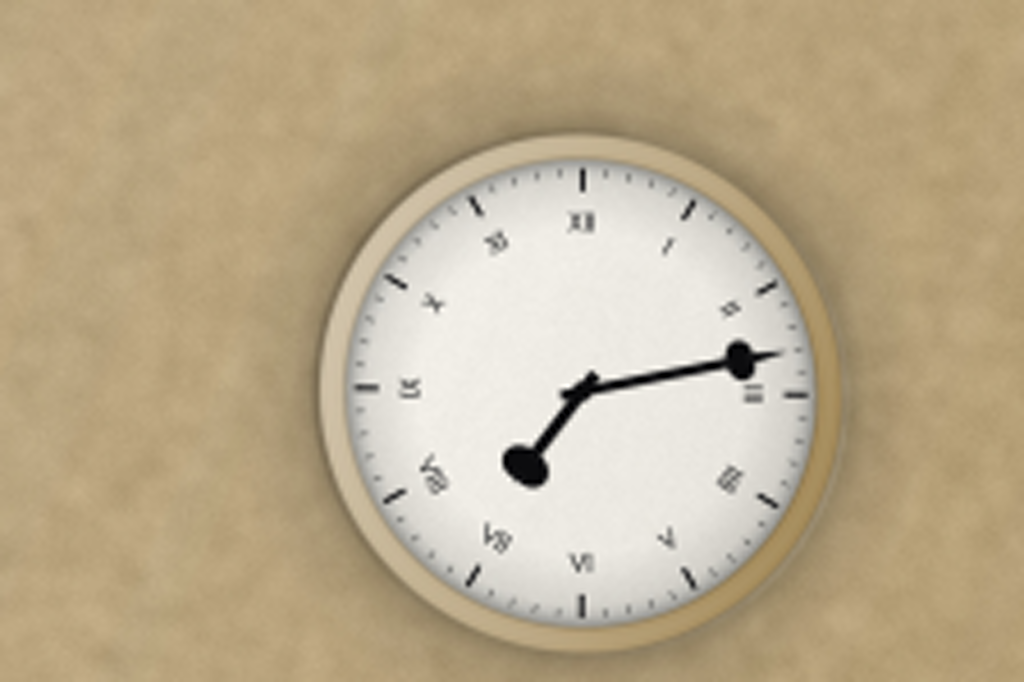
7:13
